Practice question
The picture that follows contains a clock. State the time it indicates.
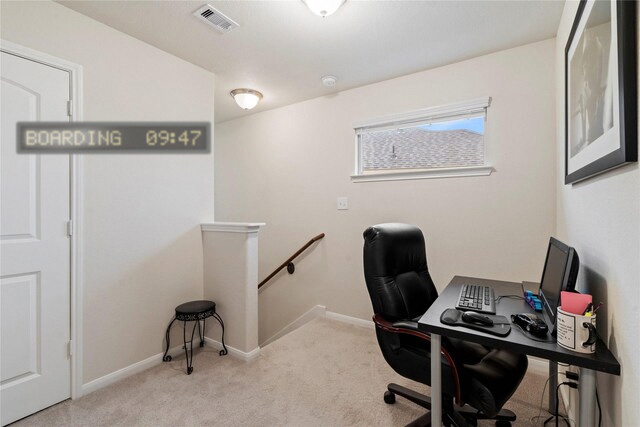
9:47
